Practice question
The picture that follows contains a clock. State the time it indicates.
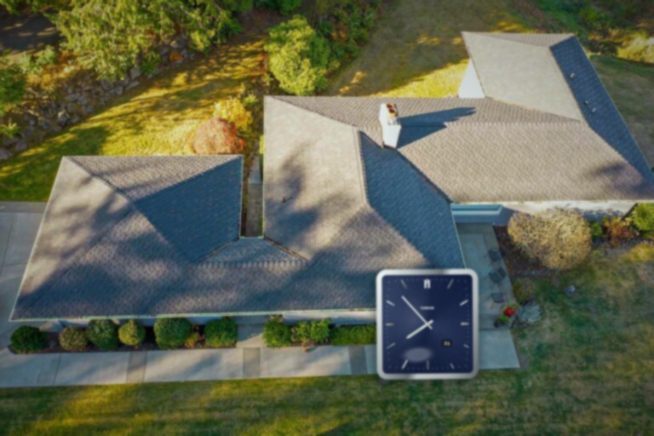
7:53
